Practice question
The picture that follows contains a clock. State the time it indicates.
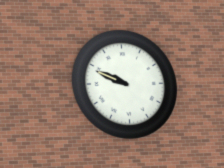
9:49
